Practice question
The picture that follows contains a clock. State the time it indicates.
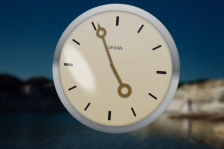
4:56
